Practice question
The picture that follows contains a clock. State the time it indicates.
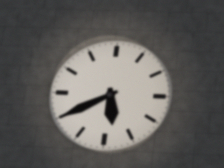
5:40
